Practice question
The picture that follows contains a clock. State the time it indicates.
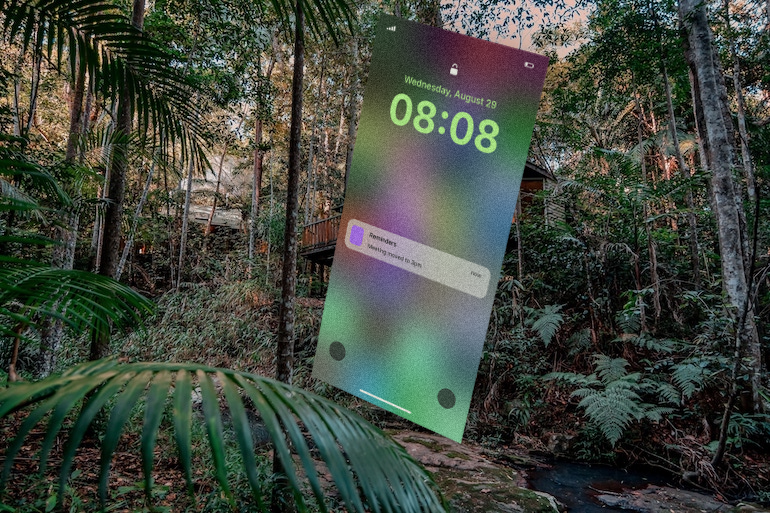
8:08
